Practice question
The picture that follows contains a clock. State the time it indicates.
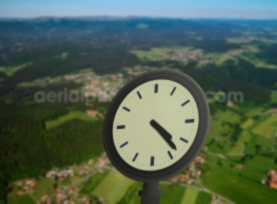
4:23
